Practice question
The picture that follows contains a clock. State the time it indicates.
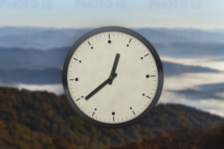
12:39
